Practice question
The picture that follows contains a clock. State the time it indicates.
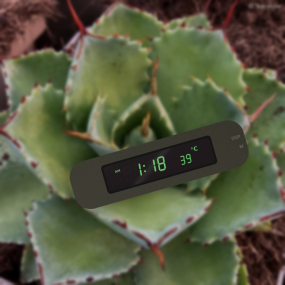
1:18
